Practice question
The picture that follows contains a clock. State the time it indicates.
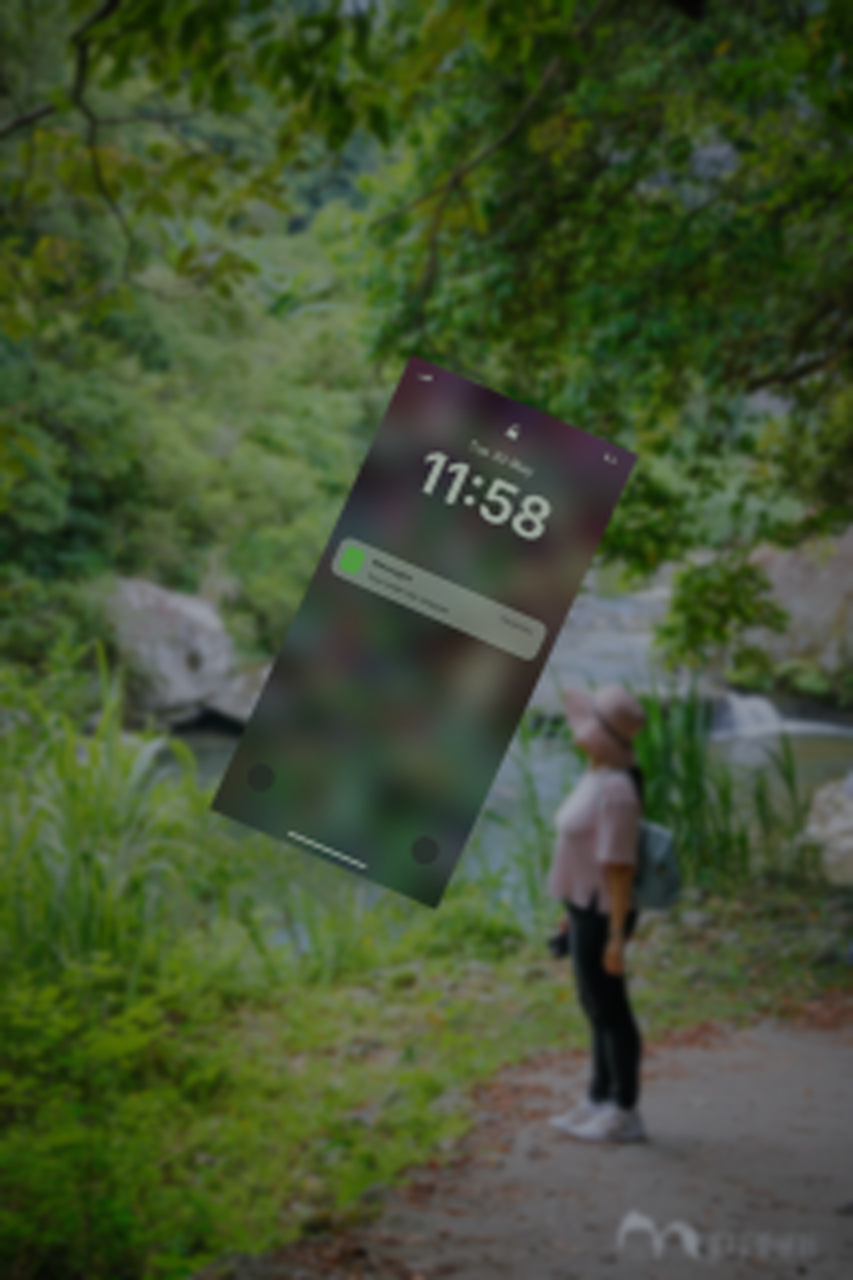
11:58
